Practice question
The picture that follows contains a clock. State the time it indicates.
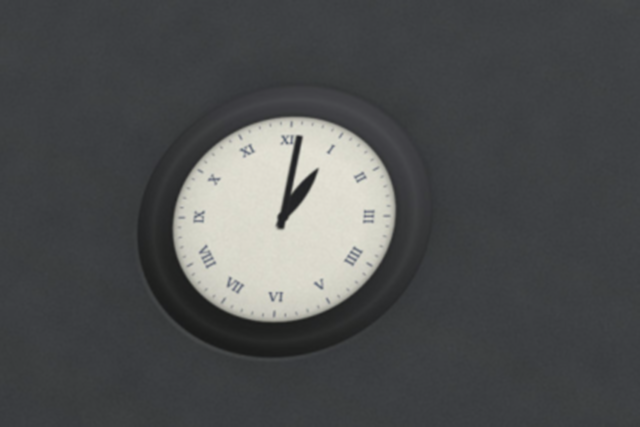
1:01
